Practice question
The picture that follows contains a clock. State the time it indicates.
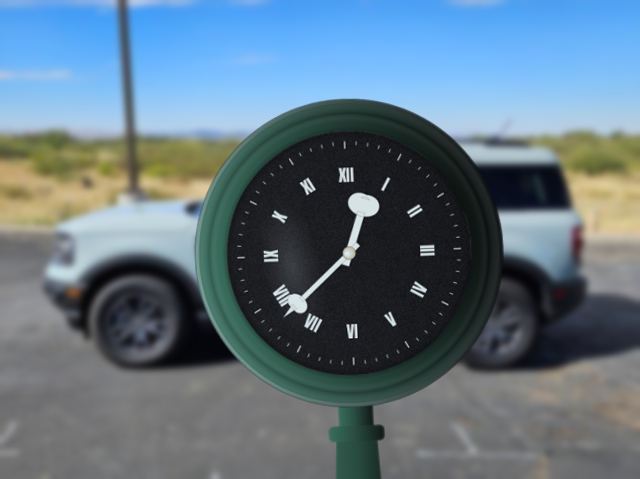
12:38
